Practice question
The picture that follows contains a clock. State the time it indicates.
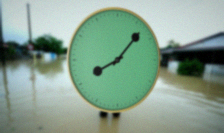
8:07
